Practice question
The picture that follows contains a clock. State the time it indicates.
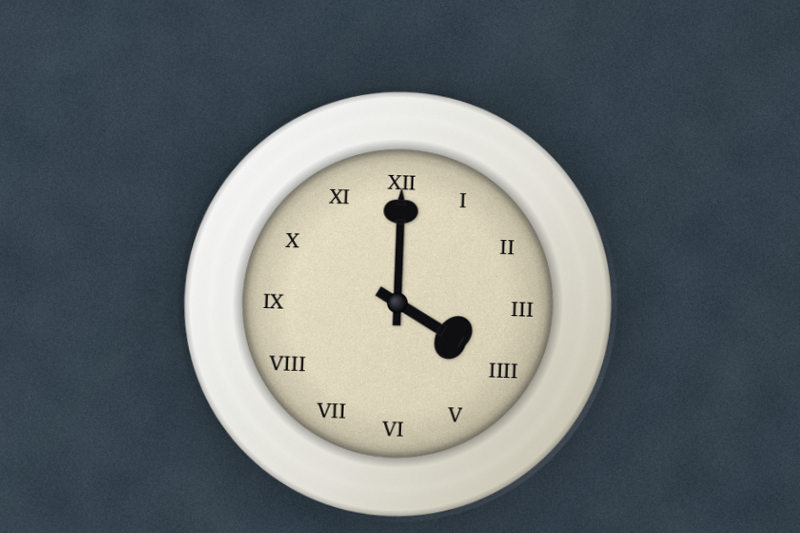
4:00
